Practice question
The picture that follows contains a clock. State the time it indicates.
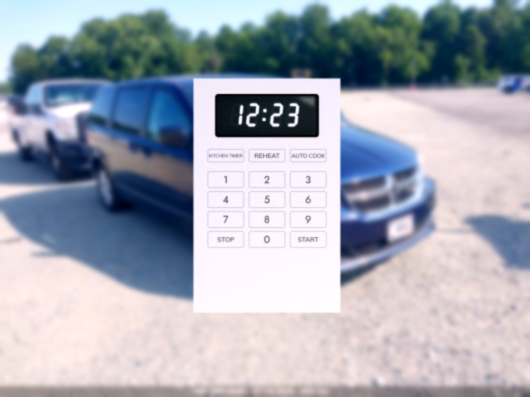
12:23
